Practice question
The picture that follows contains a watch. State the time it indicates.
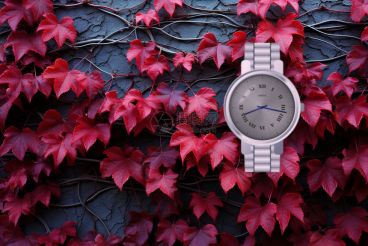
8:17
